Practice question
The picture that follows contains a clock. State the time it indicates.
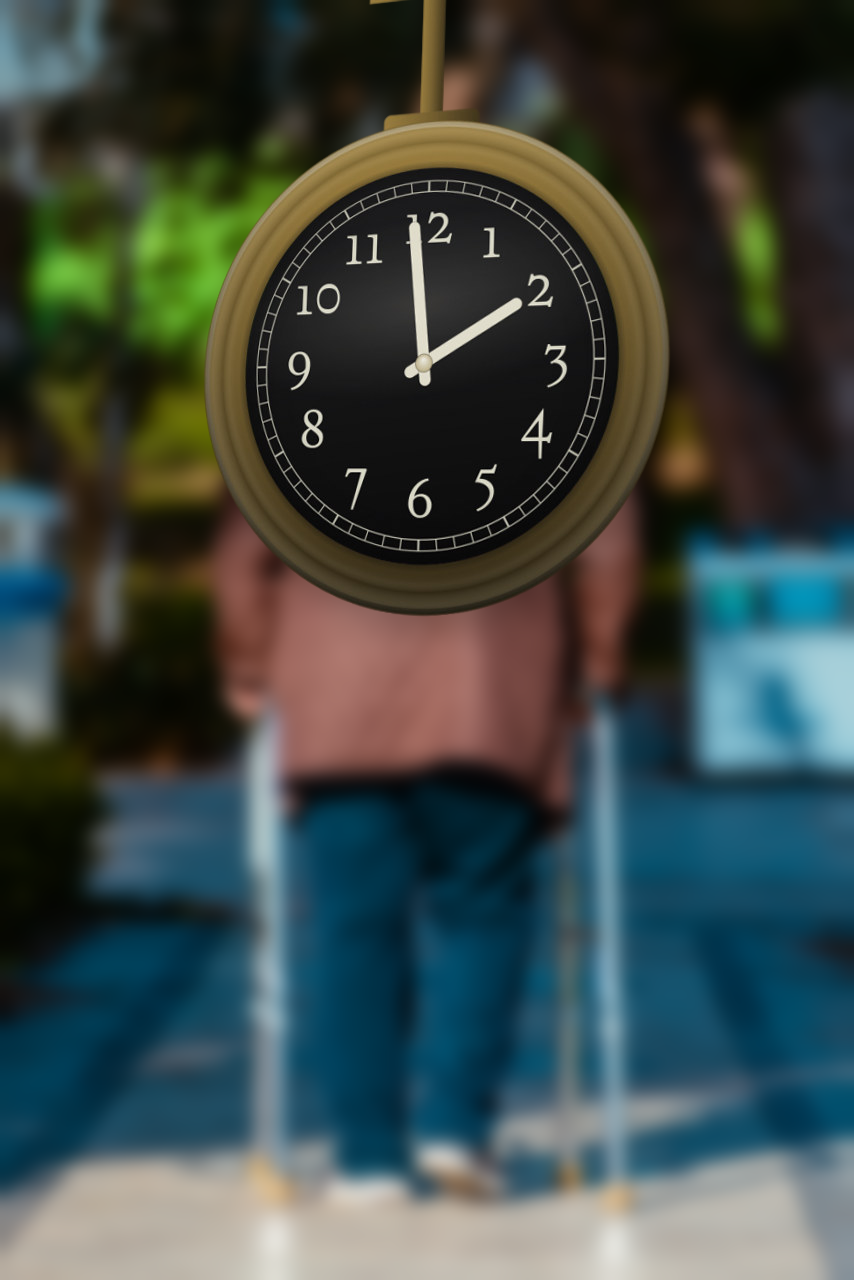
1:59
